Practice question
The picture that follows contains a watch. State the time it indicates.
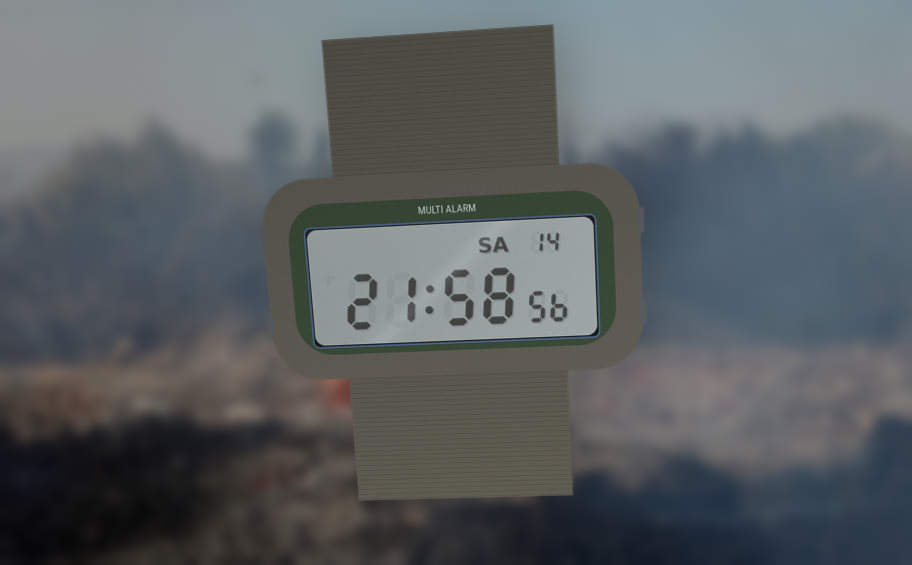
21:58:56
